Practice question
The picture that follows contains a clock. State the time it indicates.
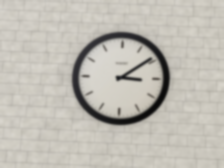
3:09
